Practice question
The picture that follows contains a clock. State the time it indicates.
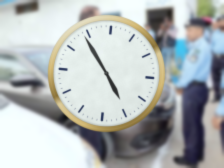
4:54
